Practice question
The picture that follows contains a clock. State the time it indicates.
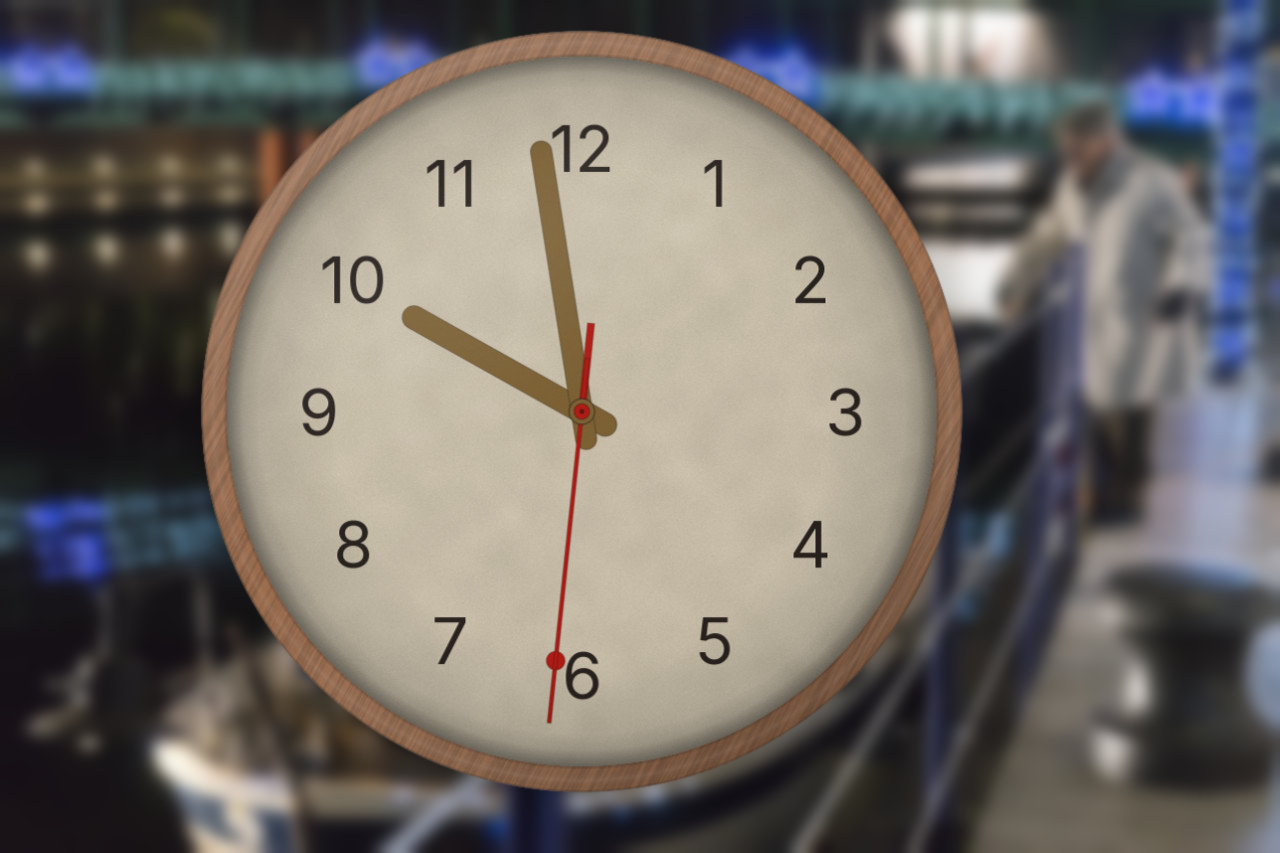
9:58:31
